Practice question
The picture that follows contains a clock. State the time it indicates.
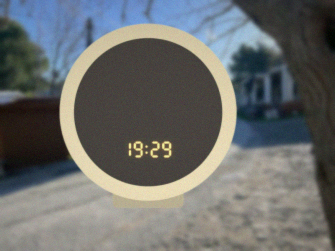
19:29
